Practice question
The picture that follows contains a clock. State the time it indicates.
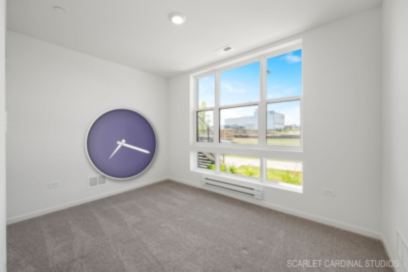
7:18
